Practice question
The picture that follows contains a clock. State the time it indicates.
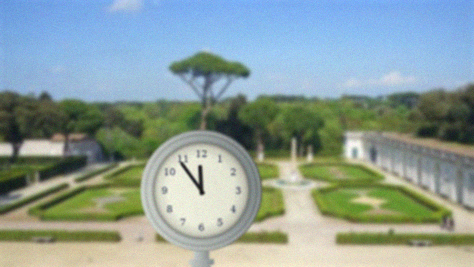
11:54
